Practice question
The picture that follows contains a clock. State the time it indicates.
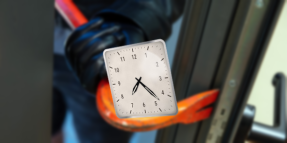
7:23
